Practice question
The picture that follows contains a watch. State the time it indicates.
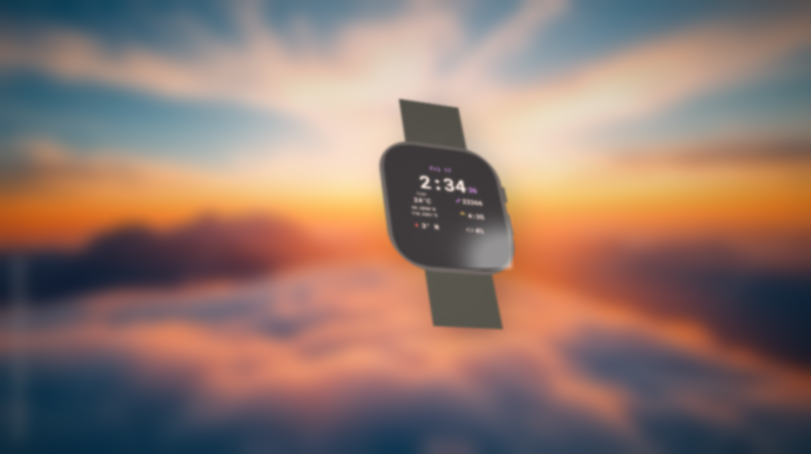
2:34
